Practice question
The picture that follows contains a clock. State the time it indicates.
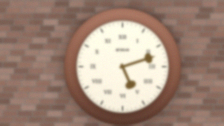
5:12
